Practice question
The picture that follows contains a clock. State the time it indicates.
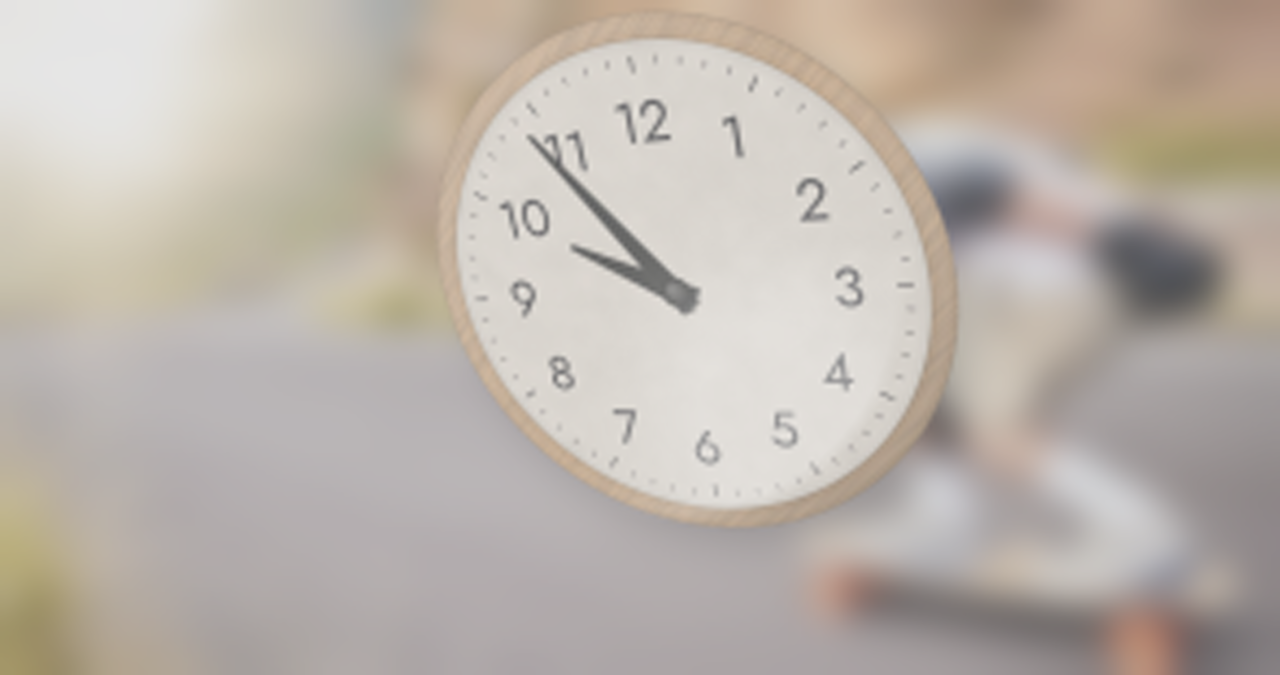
9:54
